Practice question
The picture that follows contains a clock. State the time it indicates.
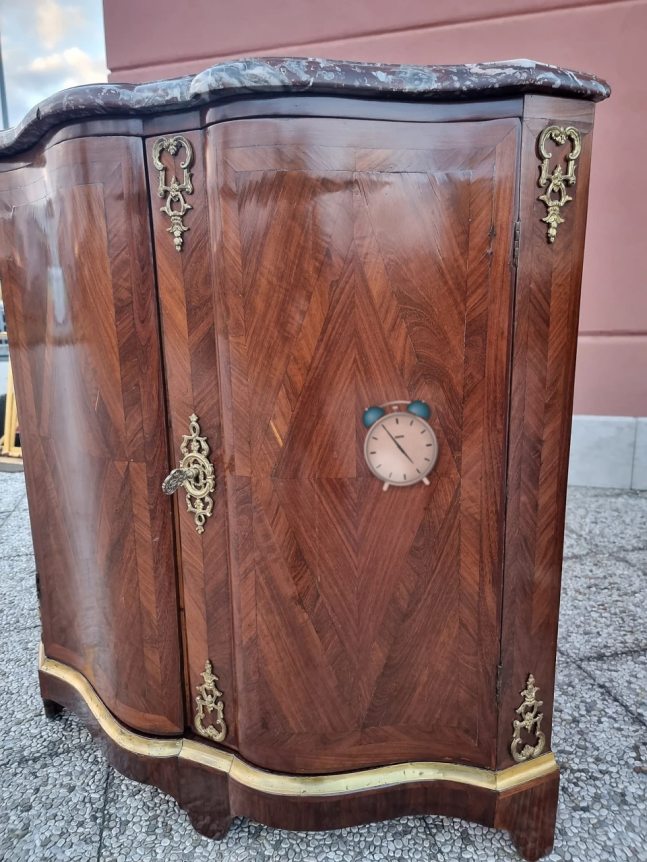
4:55
